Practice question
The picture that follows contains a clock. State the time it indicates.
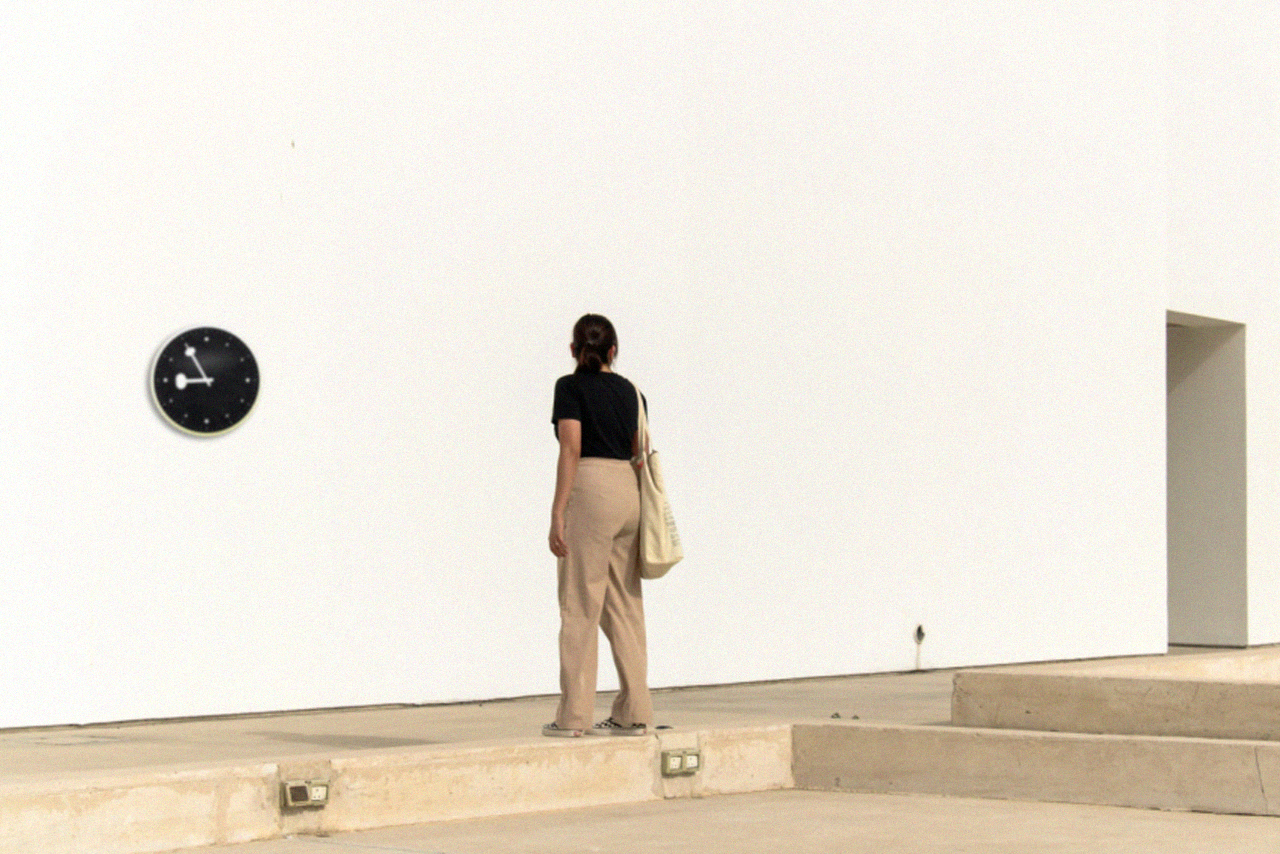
8:55
